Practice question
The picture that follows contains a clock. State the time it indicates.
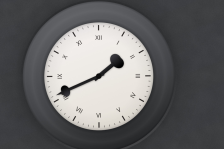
1:41
